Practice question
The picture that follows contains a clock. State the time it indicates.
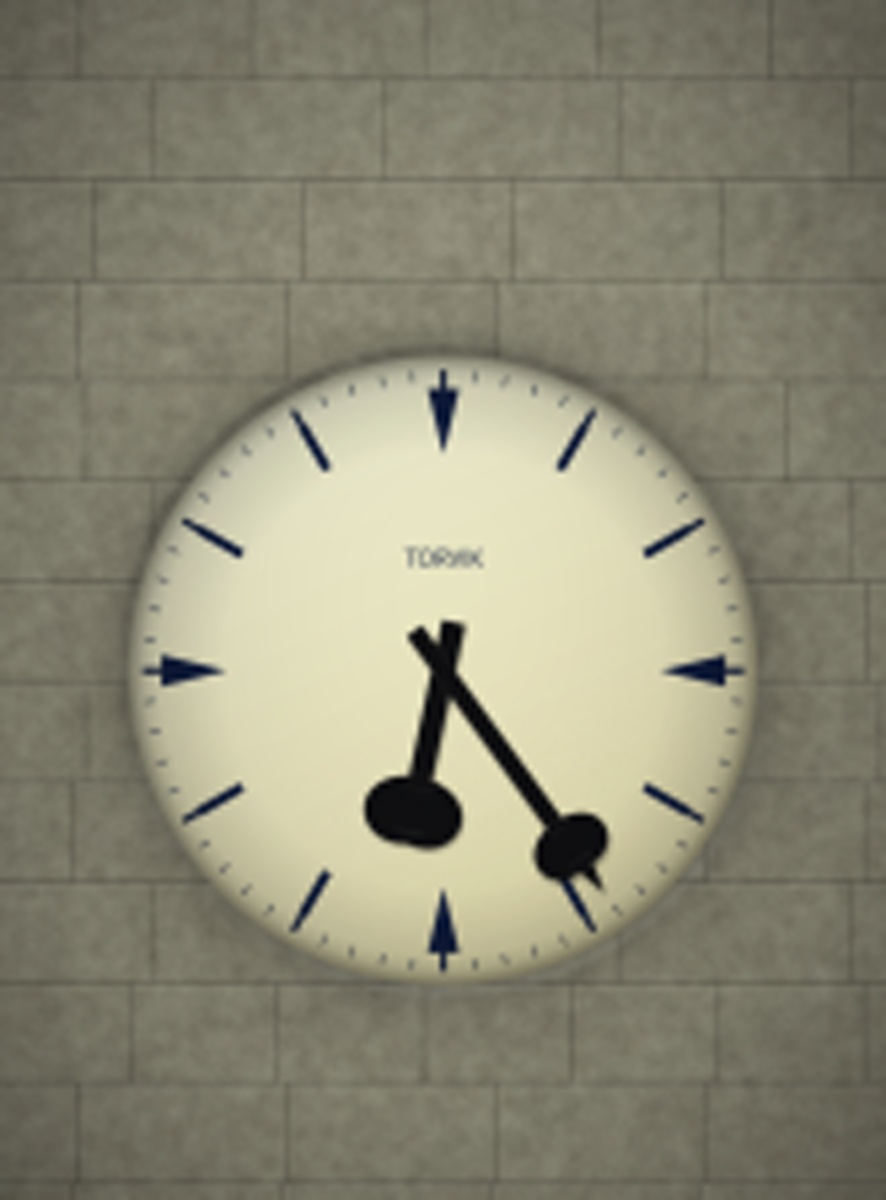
6:24
